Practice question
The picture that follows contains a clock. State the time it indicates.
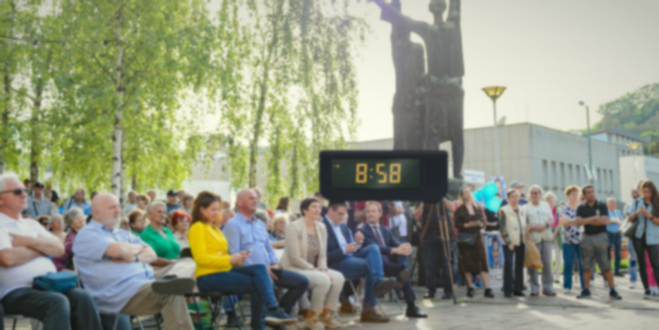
8:58
